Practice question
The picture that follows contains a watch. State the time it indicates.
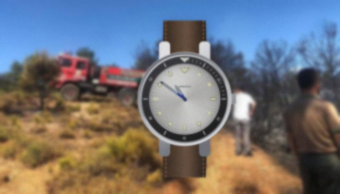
10:51
